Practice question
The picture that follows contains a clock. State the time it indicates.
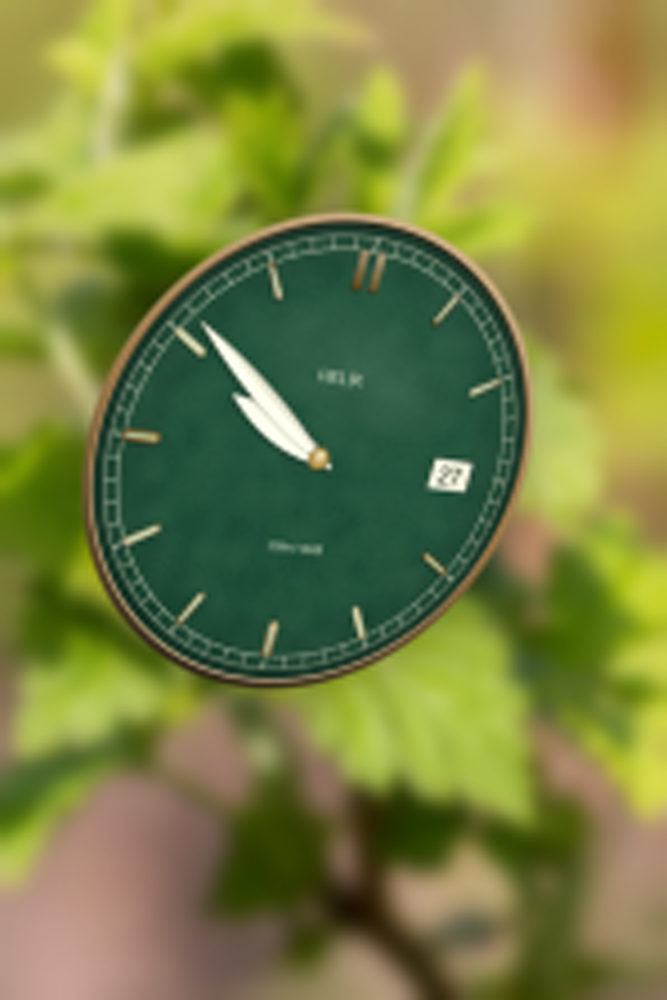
9:51
